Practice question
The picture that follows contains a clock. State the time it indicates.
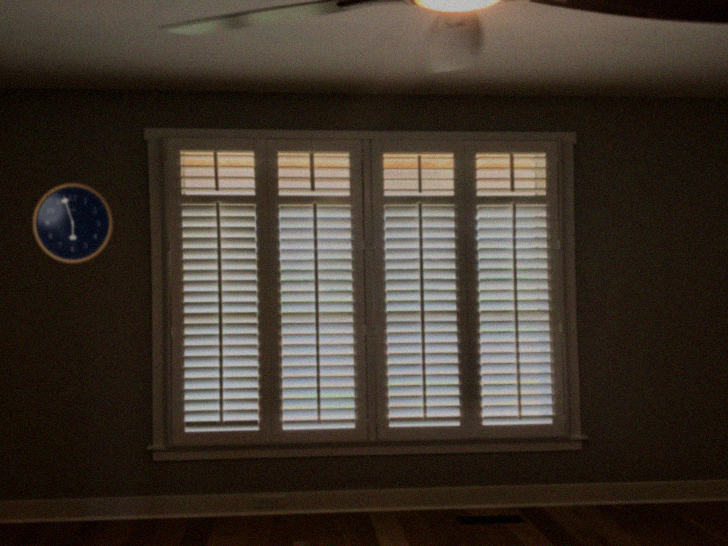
5:57
